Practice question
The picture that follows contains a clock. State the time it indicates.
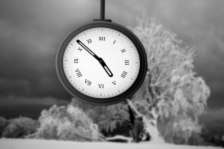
4:52
